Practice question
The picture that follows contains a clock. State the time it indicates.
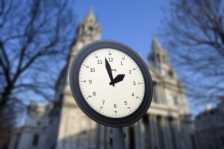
1:58
